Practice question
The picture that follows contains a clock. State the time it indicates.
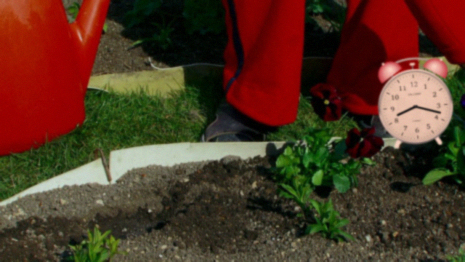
8:18
